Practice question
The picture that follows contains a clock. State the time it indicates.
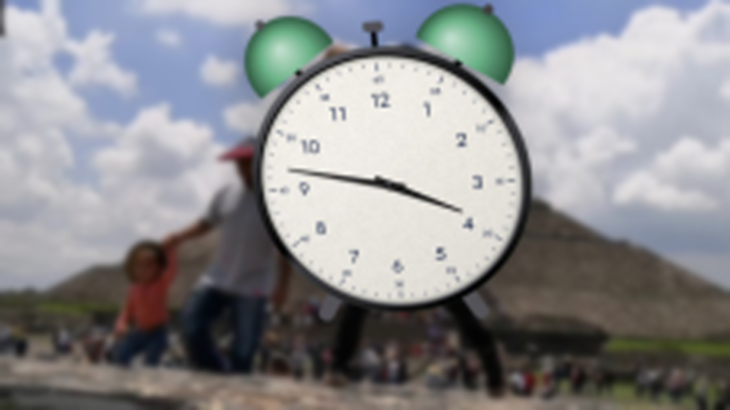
3:47
